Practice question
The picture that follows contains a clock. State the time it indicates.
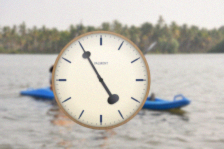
4:55
